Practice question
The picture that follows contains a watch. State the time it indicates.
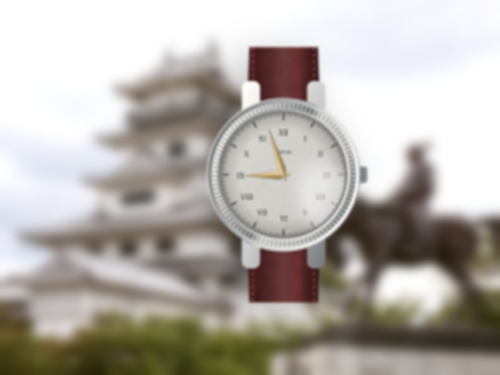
8:57
